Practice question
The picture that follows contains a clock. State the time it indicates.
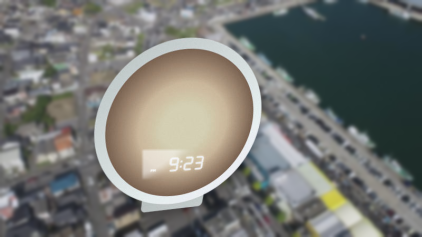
9:23
